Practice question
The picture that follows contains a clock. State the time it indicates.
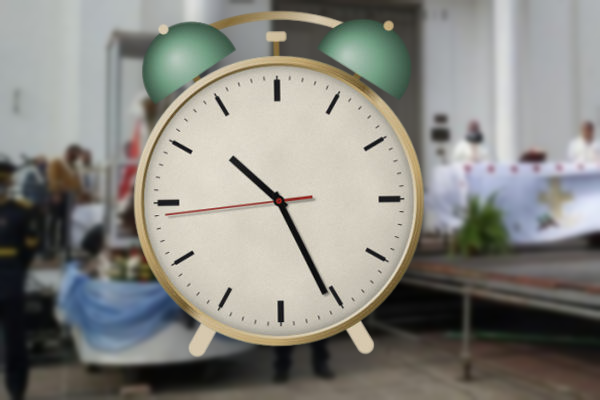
10:25:44
